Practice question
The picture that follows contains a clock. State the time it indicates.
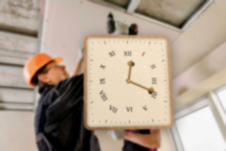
12:19
